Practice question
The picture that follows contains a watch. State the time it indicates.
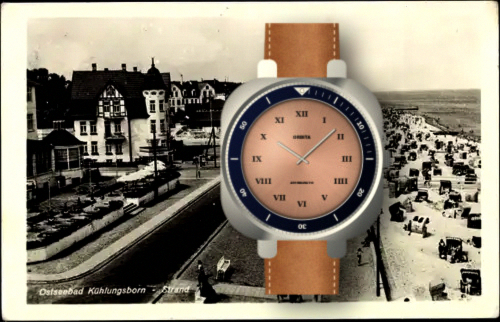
10:08
